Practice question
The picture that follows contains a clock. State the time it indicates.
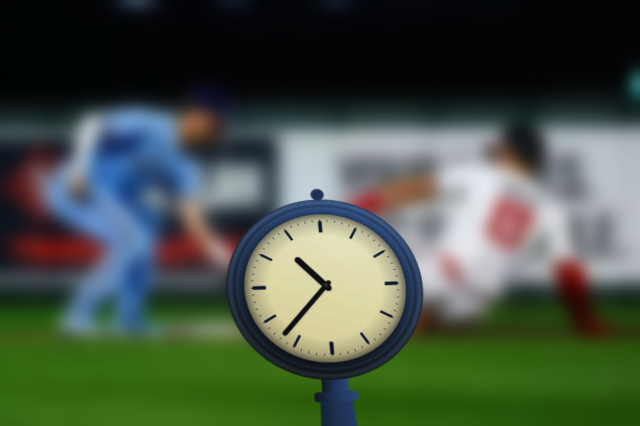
10:37
